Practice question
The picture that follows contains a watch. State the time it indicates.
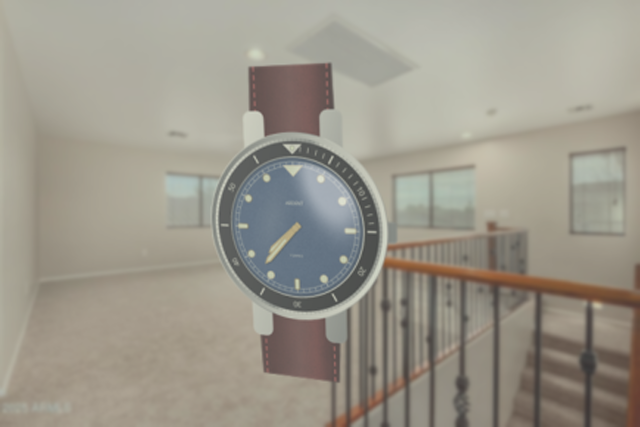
7:37
